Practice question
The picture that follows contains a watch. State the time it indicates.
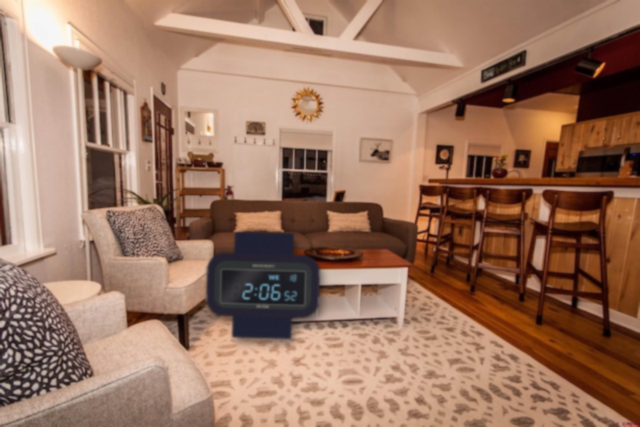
2:06
